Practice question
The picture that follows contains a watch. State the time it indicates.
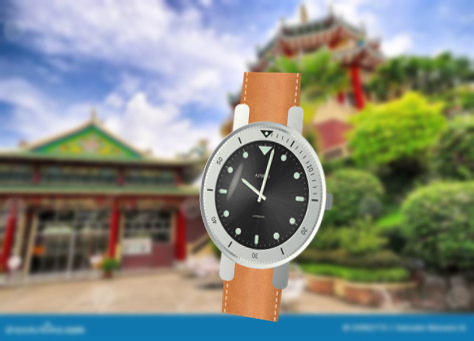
10:02
